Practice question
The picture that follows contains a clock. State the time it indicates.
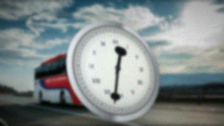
12:32
